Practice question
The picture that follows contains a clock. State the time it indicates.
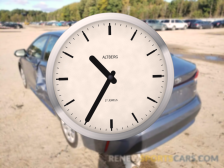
10:35
